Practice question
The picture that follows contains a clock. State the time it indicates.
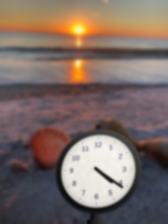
4:21
